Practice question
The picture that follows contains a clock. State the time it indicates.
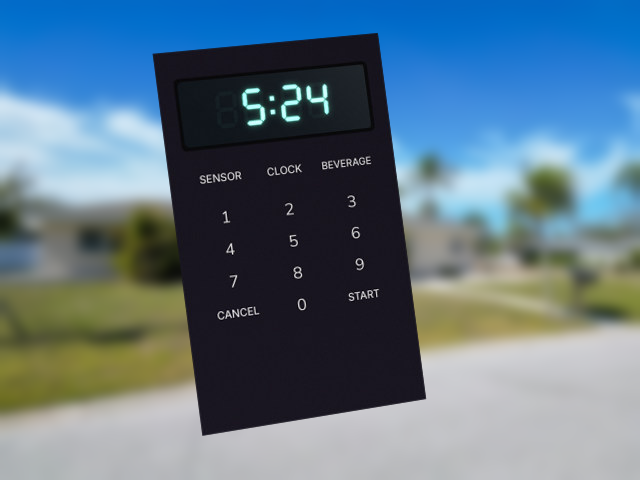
5:24
